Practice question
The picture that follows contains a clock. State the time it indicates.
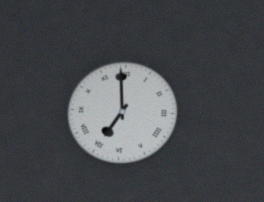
6:59
